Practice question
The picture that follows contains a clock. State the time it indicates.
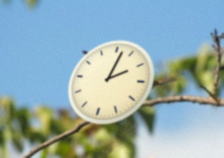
2:02
